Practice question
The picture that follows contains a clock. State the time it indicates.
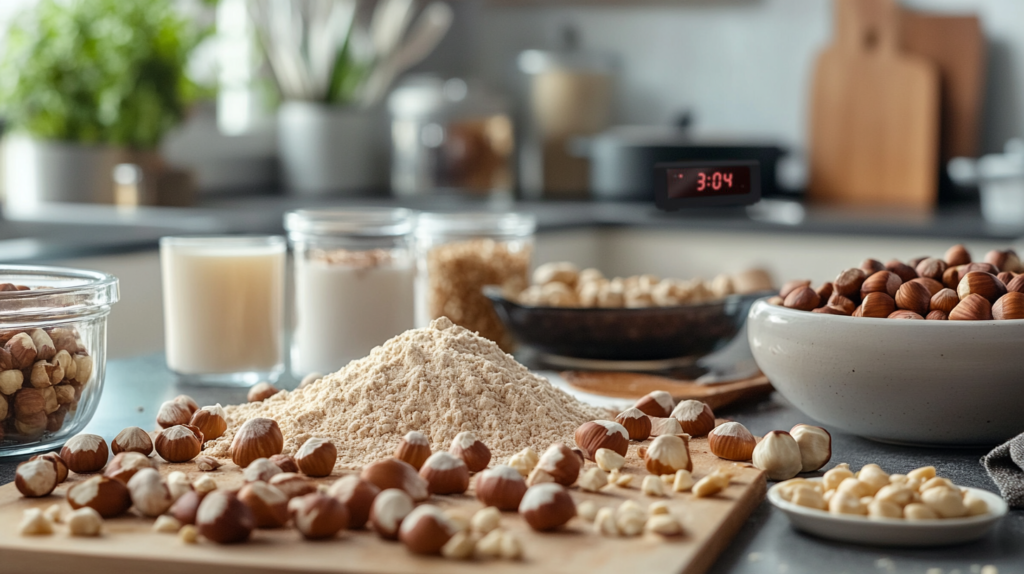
3:04
